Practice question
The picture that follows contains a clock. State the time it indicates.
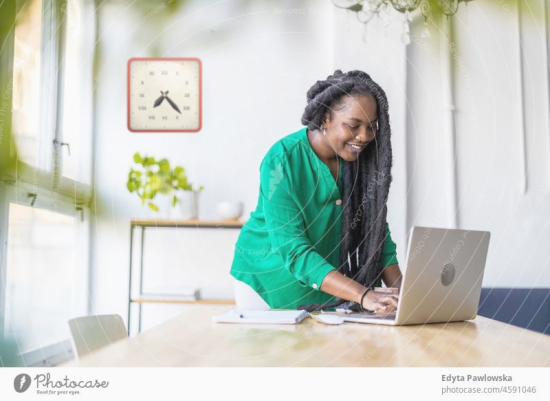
7:23
